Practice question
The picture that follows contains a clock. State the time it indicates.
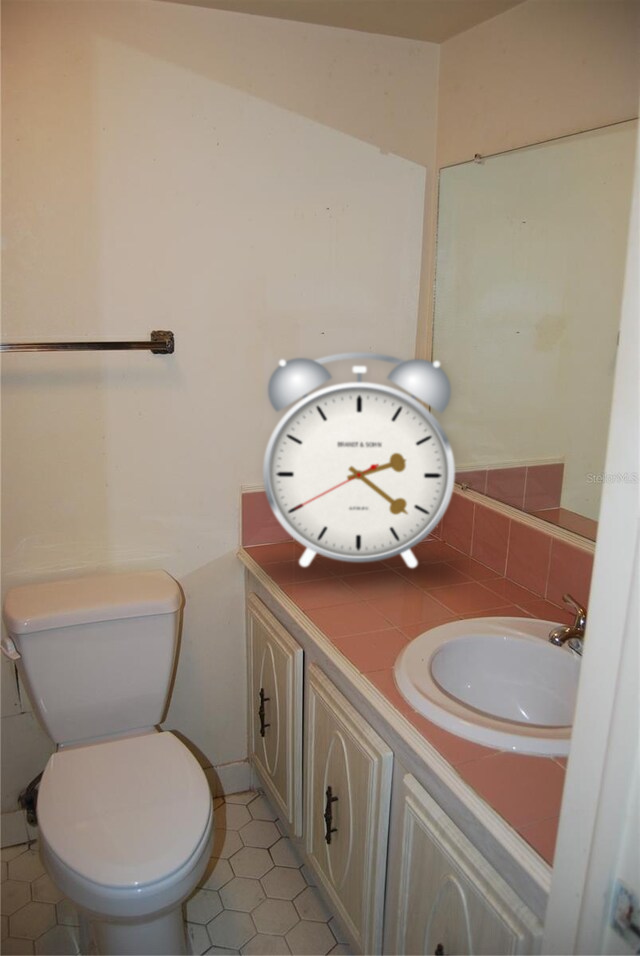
2:21:40
